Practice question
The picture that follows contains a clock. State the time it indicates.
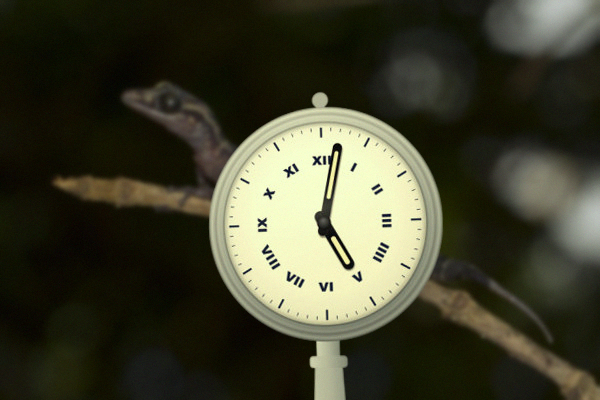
5:02
